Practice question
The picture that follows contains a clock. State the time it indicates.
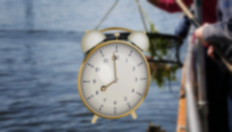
7:59
